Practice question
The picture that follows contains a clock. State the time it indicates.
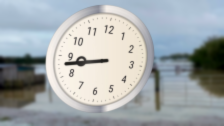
8:43
